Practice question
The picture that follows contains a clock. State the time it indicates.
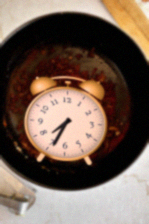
7:34
